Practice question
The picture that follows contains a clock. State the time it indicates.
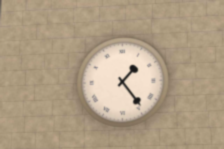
1:24
